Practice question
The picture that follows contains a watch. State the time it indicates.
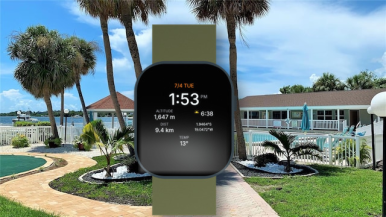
1:53
